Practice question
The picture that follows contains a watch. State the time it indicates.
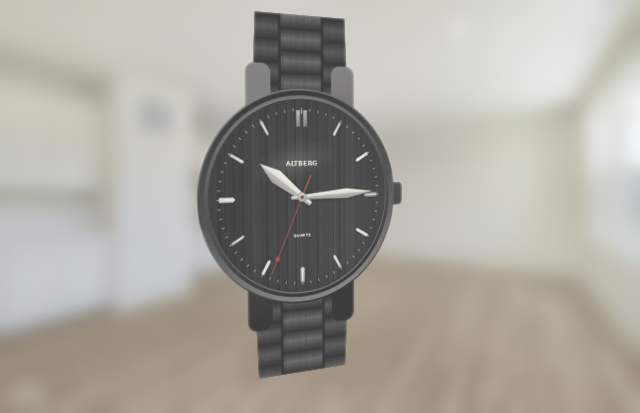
10:14:34
